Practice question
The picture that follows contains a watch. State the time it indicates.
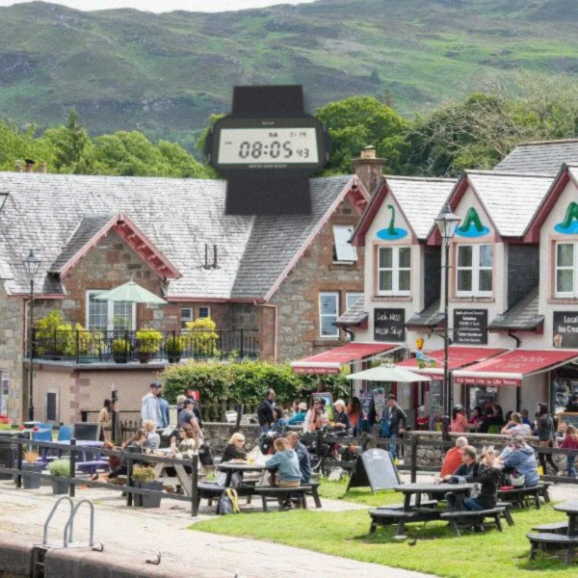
8:05
